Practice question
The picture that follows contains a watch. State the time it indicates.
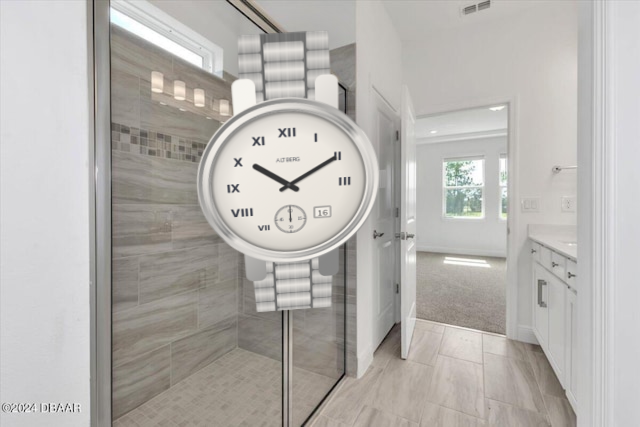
10:10
